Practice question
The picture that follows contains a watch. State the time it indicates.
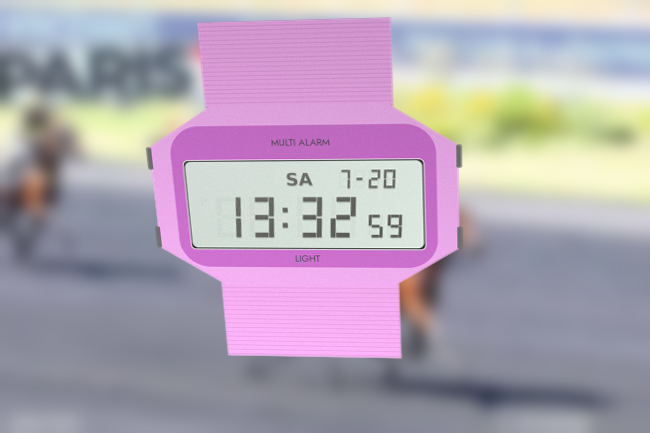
13:32:59
